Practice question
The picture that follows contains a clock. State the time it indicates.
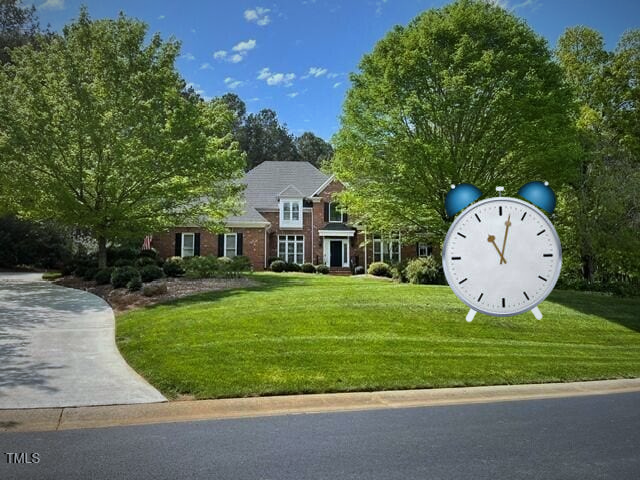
11:02
